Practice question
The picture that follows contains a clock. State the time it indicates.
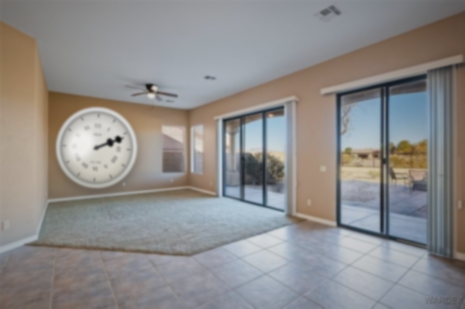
2:11
